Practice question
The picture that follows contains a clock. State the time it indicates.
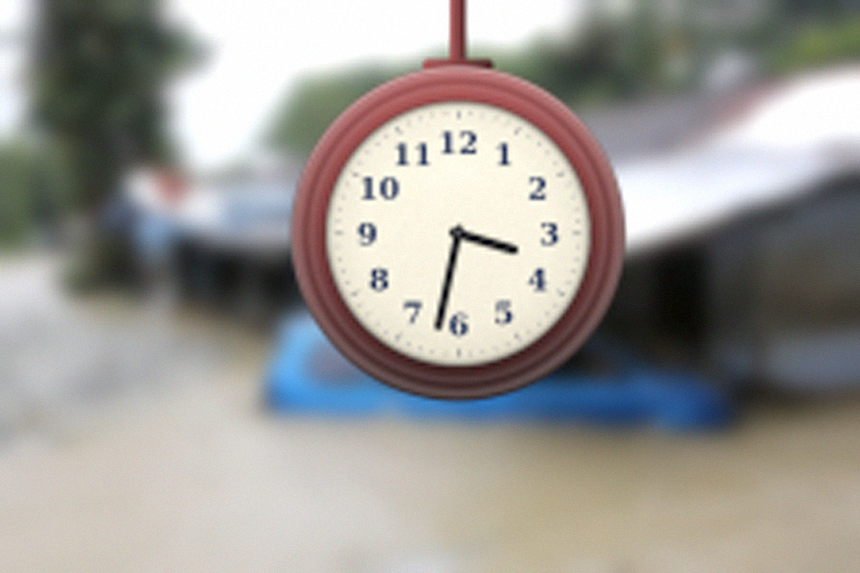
3:32
